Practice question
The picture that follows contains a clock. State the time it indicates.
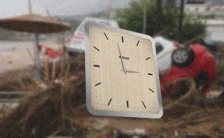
2:58
